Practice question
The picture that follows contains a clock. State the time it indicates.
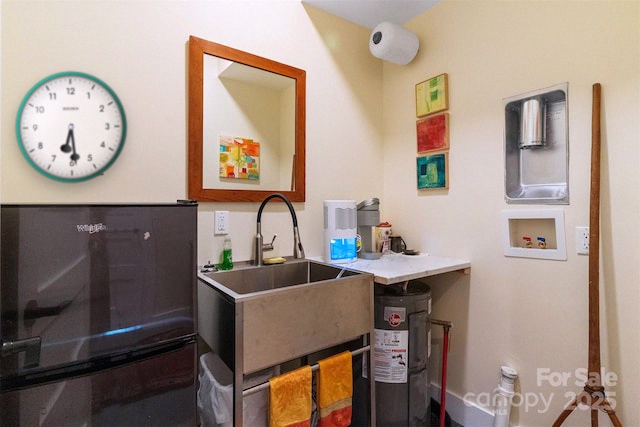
6:29
